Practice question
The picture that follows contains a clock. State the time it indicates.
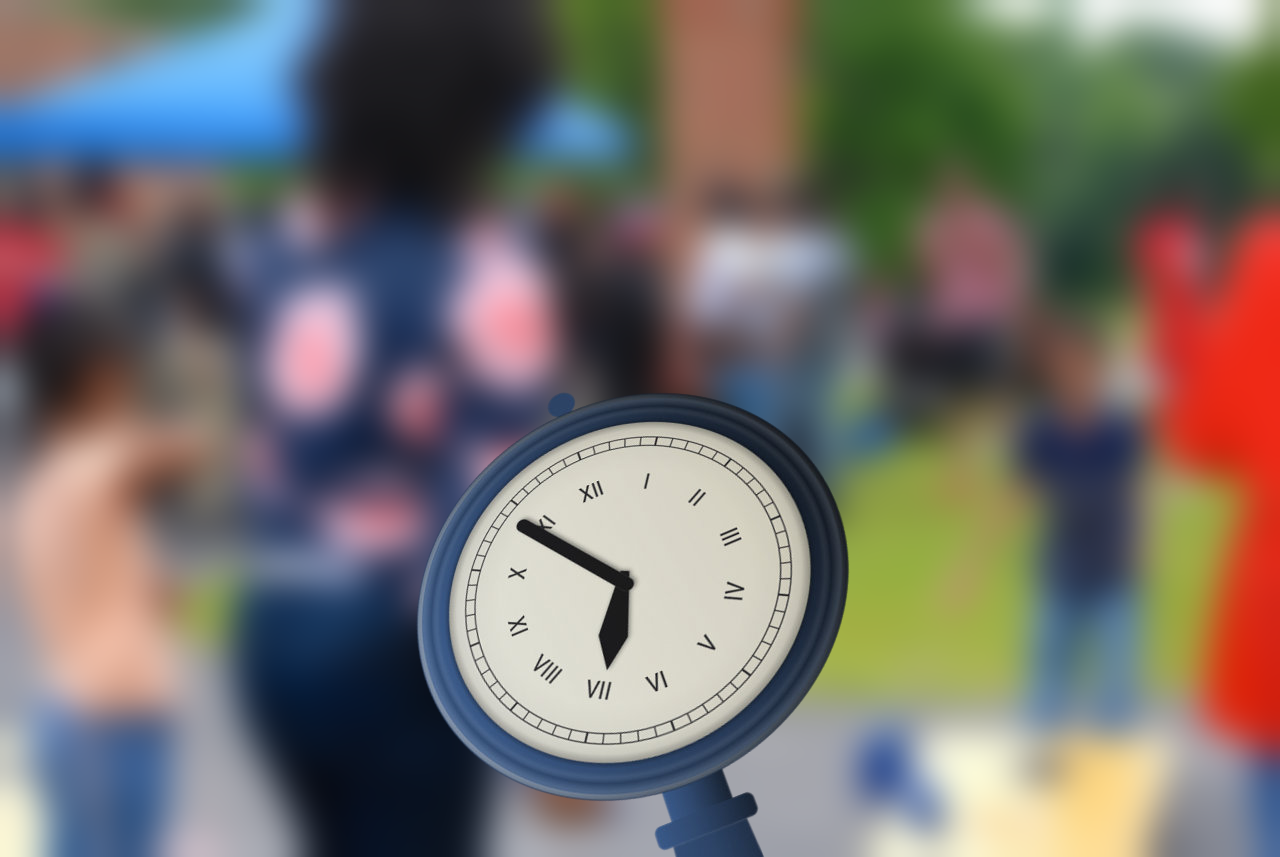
6:54
